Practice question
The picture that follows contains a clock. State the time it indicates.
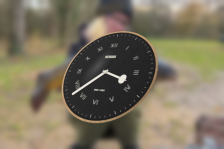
3:38
